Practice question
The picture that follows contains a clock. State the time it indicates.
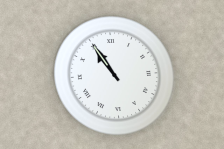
10:55
